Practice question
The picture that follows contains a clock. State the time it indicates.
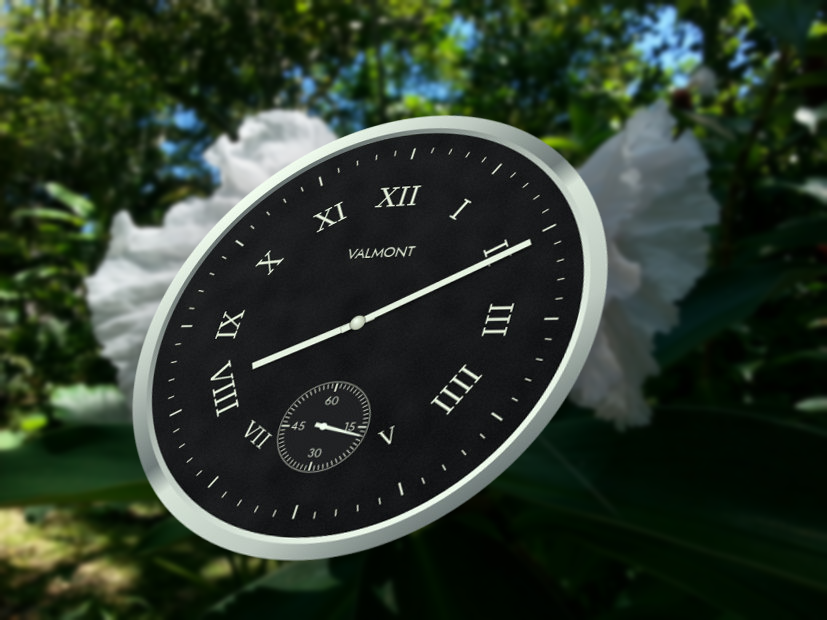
8:10:17
